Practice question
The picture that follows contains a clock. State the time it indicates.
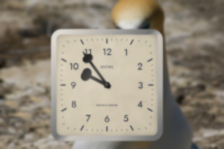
9:54
